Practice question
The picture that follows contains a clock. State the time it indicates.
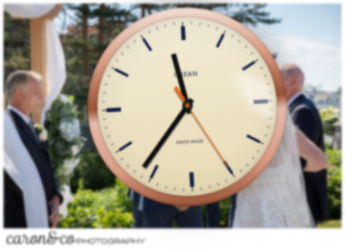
11:36:25
